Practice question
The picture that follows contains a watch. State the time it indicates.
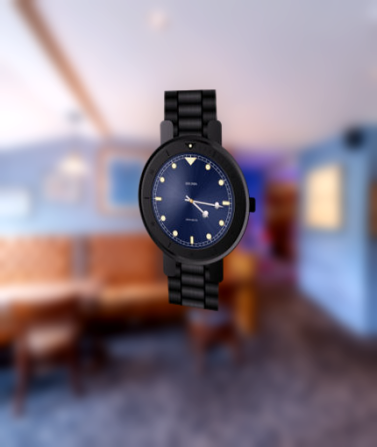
4:16
